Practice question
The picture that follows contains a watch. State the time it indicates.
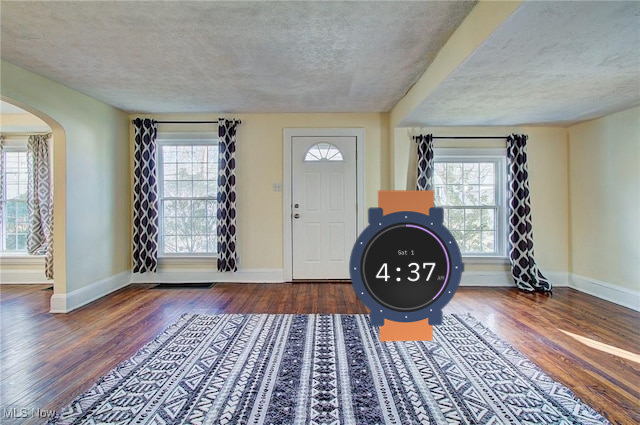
4:37
